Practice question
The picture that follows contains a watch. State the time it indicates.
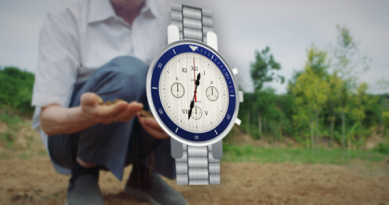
12:33
